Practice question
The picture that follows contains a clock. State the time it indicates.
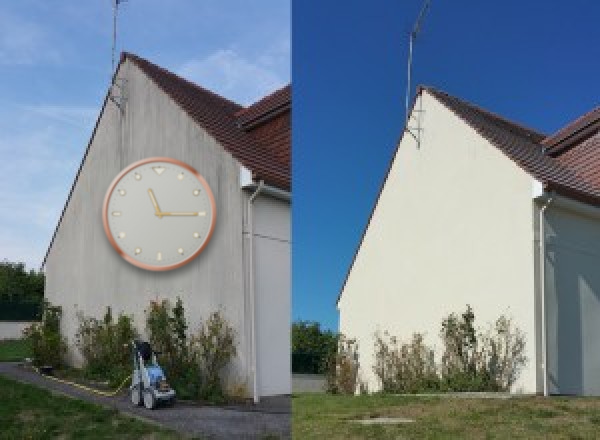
11:15
